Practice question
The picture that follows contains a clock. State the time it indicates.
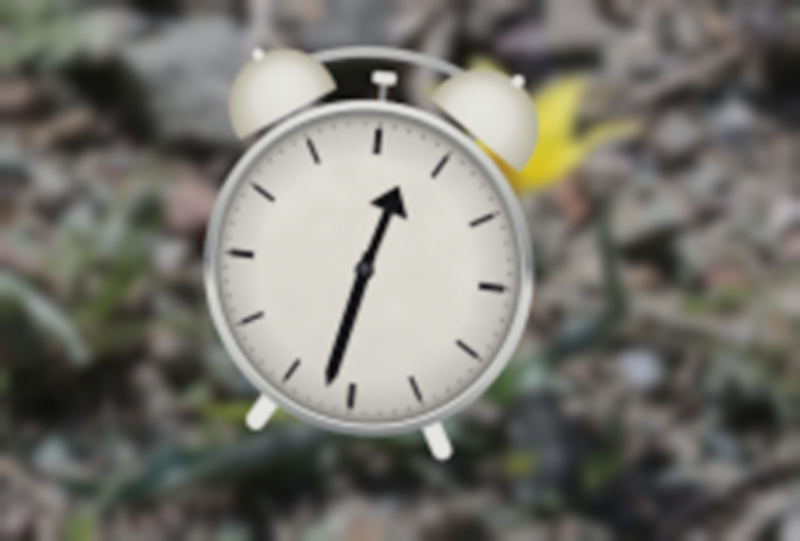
12:32
